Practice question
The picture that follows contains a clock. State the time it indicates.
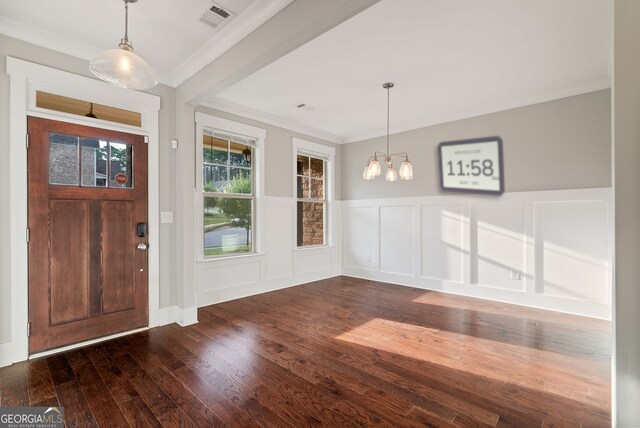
11:58
